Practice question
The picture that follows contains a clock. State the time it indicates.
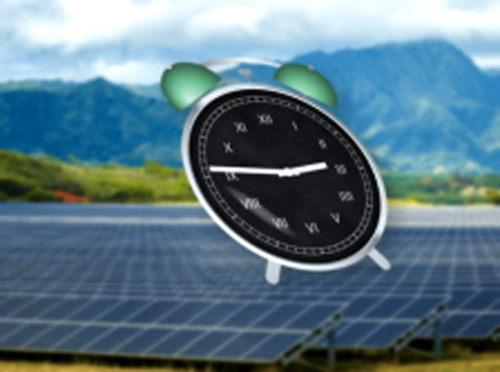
2:46
